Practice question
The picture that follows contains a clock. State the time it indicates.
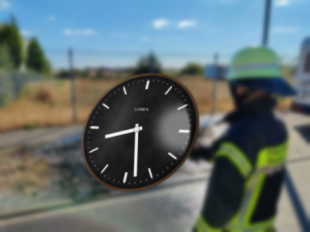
8:28
